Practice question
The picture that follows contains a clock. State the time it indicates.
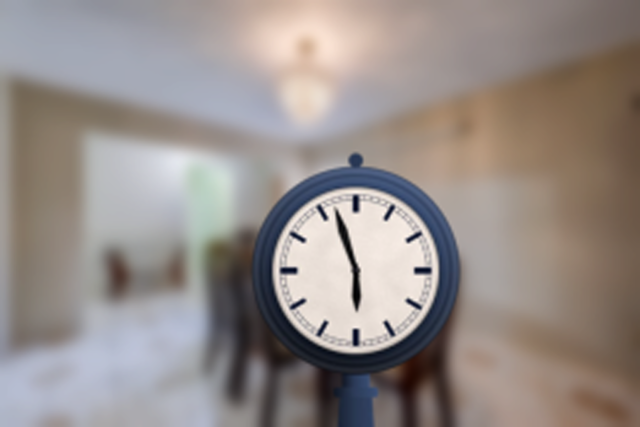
5:57
